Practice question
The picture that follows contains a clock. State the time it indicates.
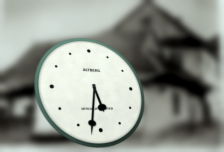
5:32
